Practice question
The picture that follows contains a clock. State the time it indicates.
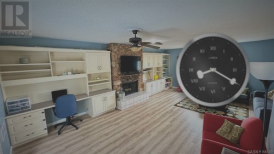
8:20
